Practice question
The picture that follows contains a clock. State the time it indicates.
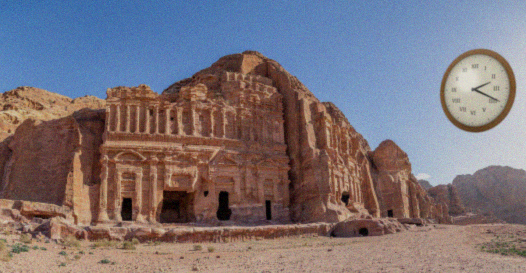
2:19
